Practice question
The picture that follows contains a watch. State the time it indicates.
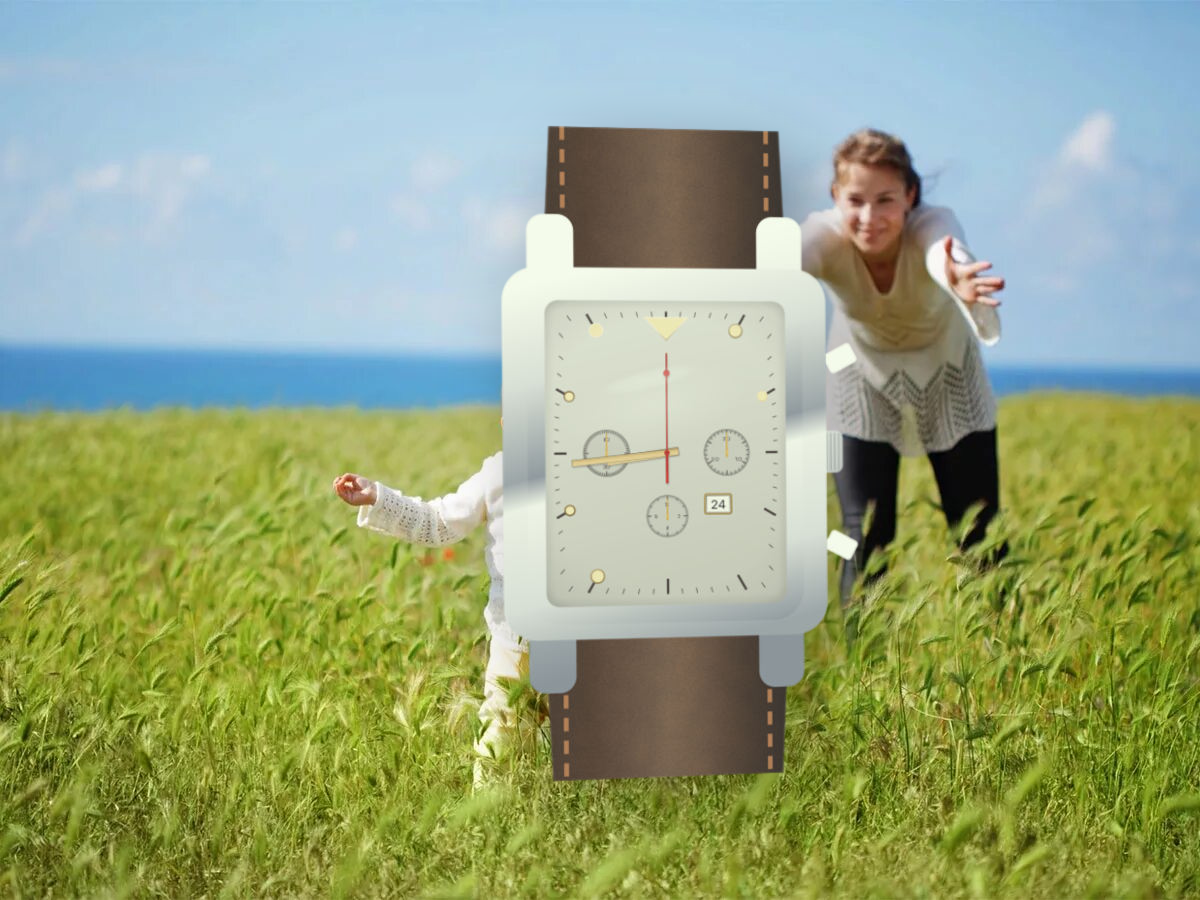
8:44
